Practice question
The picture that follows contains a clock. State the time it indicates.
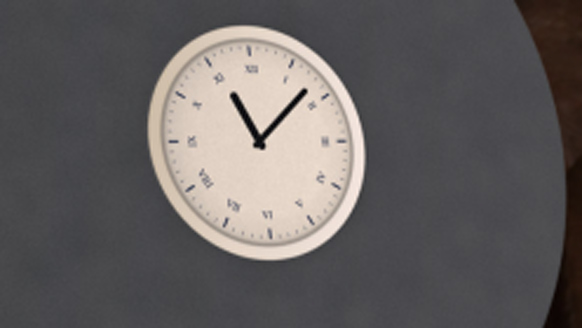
11:08
